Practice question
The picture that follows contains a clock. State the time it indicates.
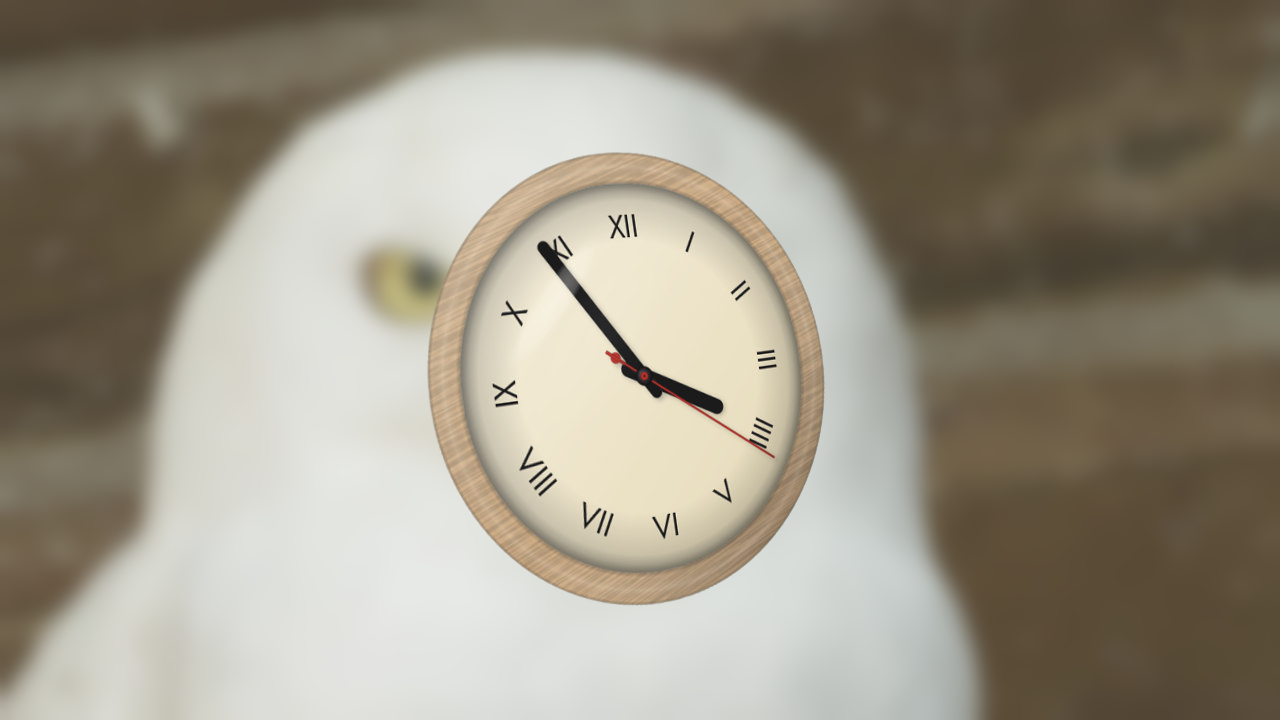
3:54:21
